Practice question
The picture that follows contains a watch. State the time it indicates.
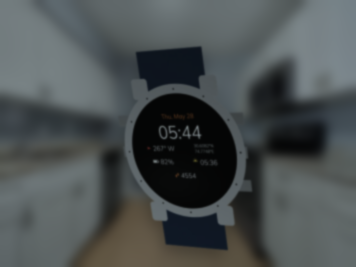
5:44
